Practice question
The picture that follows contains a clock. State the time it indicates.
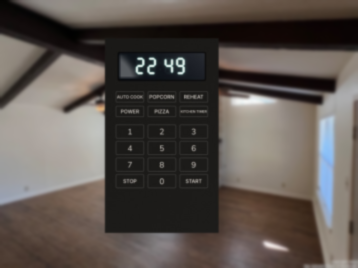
22:49
